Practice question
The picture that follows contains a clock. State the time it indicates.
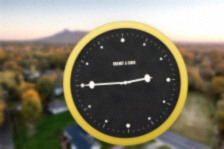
2:45
